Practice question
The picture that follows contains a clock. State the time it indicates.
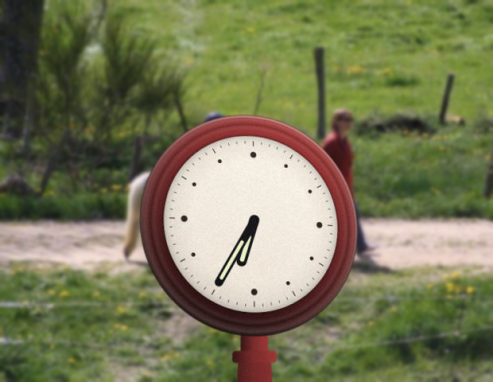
6:35
